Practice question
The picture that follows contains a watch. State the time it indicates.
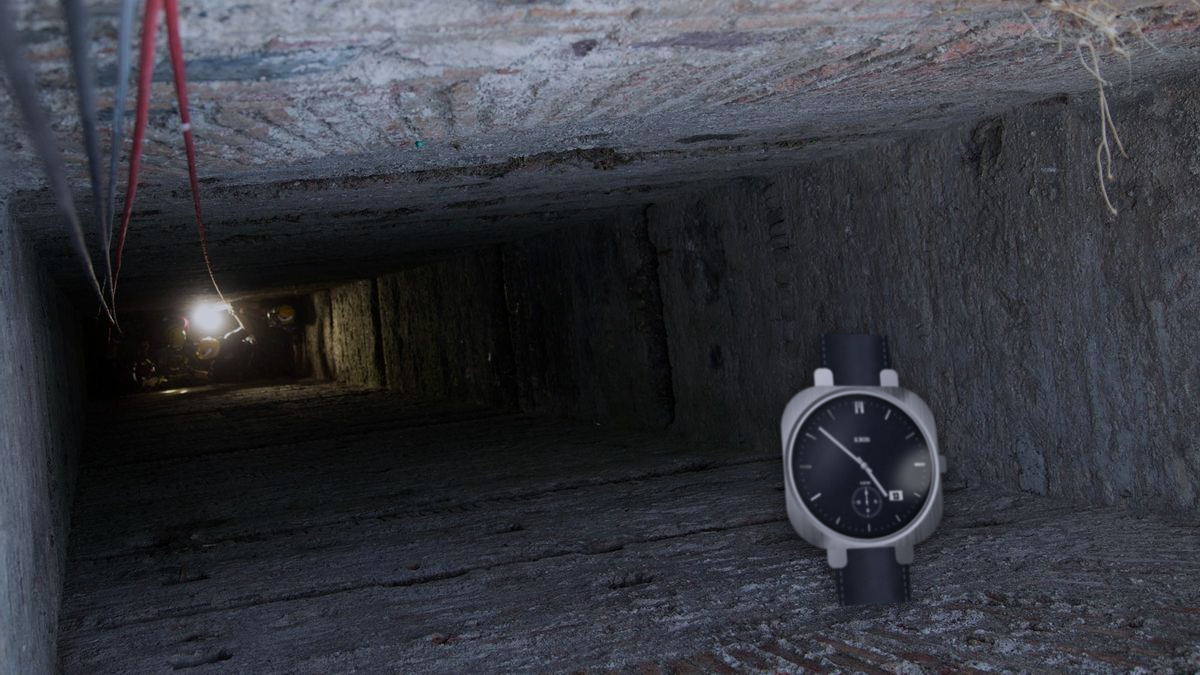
4:52
